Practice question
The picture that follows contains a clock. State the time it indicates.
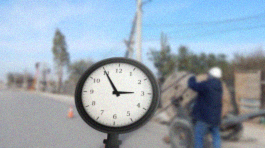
2:55
